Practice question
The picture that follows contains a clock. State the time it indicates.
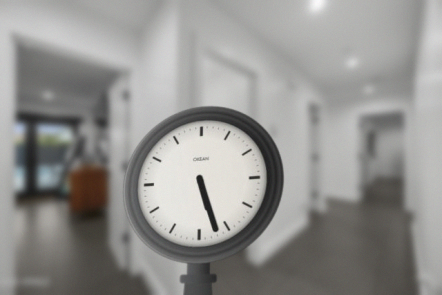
5:27
